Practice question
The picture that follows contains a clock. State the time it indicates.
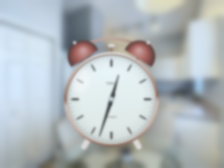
12:33
